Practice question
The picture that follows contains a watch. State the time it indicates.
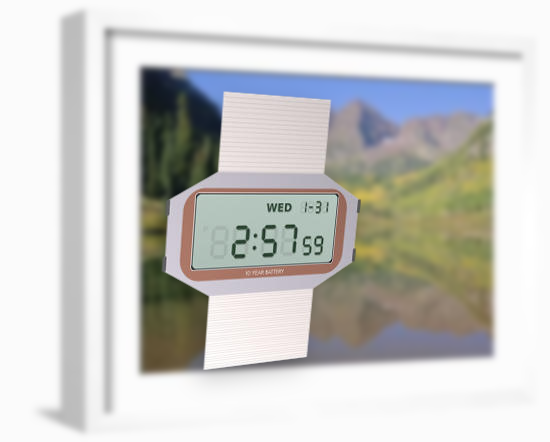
2:57:59
